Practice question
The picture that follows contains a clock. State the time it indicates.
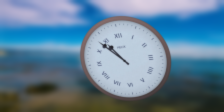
10:53
